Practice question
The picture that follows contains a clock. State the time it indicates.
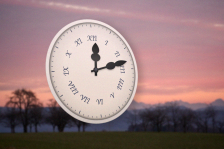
12:13
